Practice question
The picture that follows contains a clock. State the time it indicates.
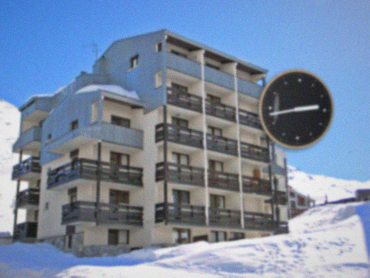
2:43
